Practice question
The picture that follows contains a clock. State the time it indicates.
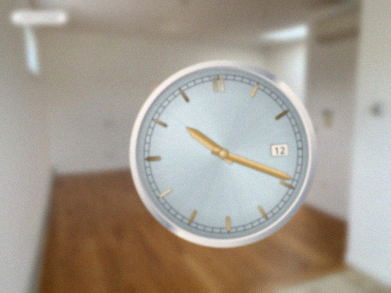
10:19
